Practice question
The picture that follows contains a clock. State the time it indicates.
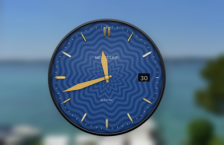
11:42
